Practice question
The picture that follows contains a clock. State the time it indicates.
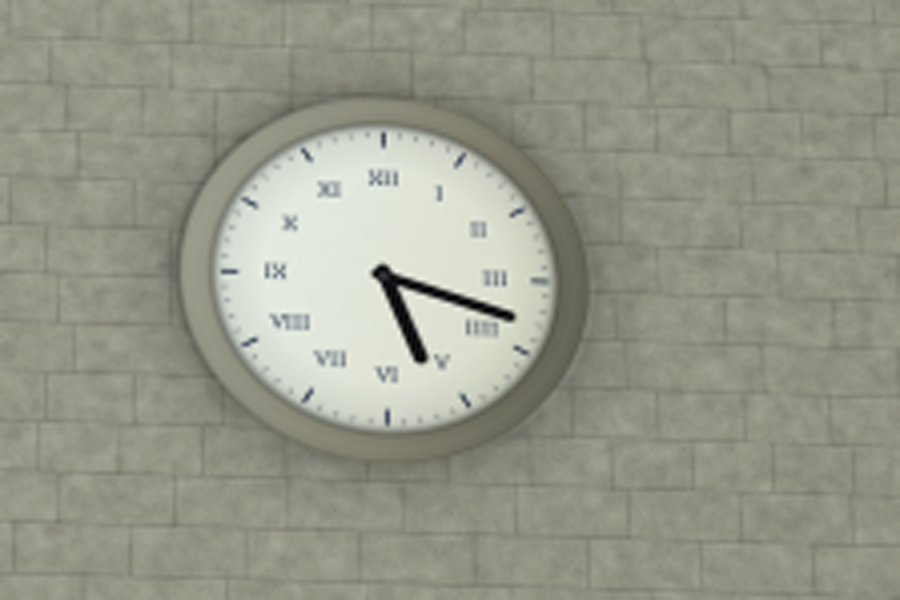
5:18
